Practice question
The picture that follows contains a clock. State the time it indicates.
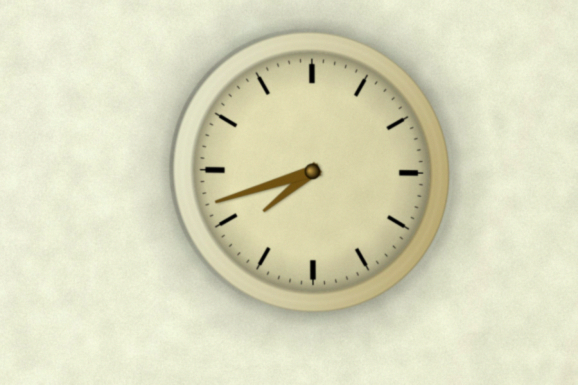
7:42
